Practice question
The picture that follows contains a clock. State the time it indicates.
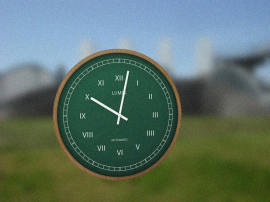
10:02
